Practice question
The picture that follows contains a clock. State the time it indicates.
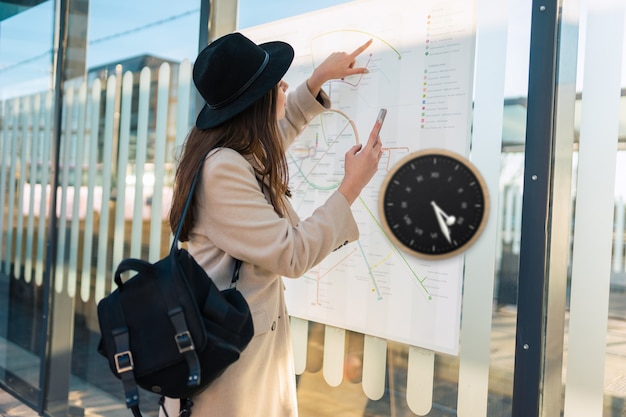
4:26
